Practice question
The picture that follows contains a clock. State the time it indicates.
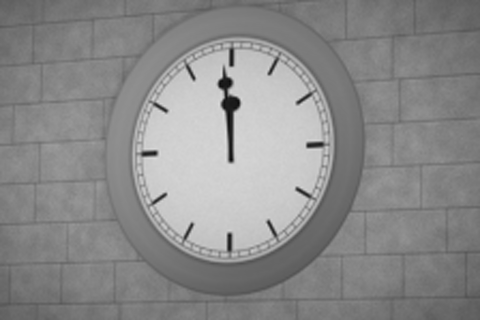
11:59
